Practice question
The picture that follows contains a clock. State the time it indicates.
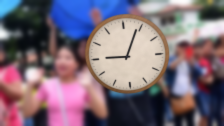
9:04
